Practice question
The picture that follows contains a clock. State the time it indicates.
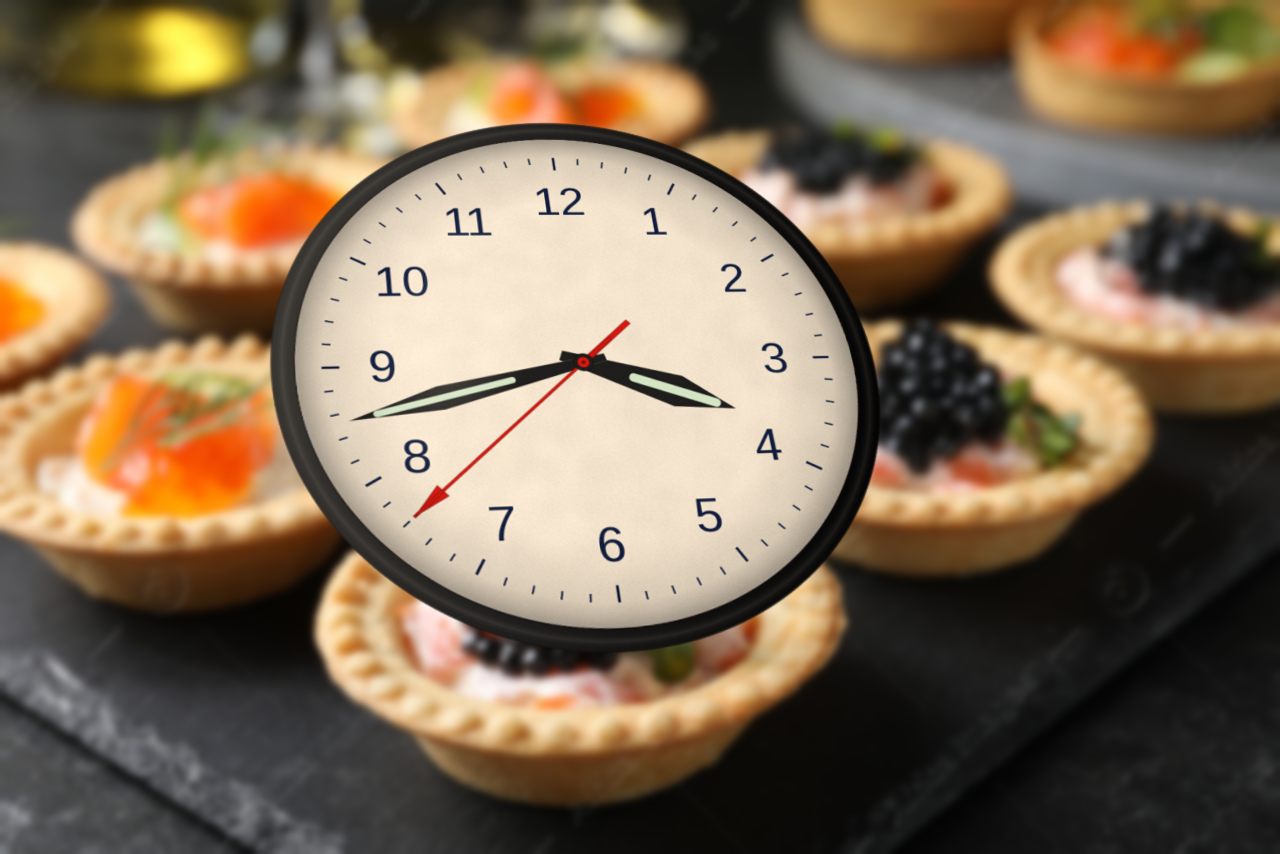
3:42:38
